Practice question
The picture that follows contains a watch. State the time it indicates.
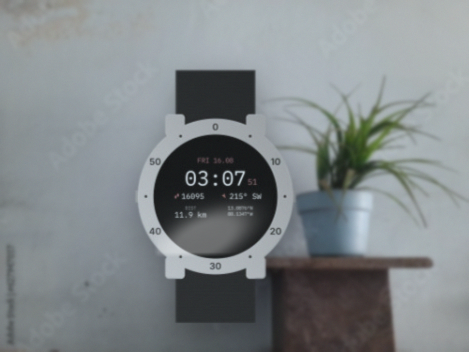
3:07
